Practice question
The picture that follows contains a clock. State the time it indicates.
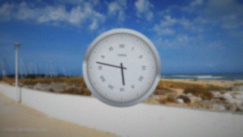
5:47
